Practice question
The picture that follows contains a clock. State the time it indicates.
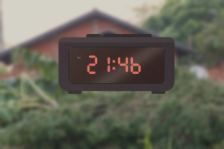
21:46
